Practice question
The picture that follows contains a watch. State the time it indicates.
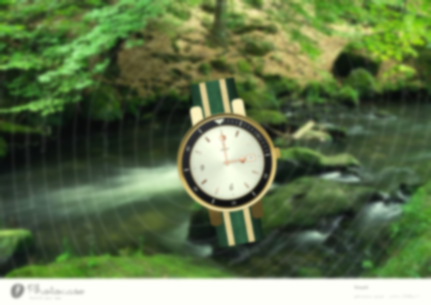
3:00
